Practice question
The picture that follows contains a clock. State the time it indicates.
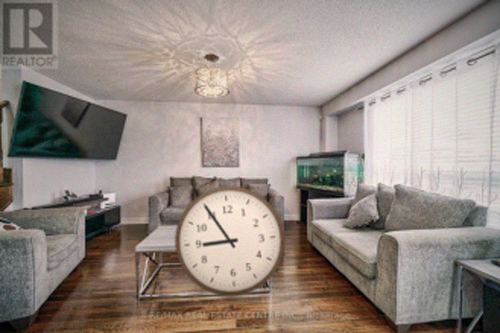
8:55
